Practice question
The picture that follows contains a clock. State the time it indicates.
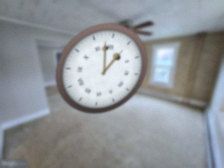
12:58
